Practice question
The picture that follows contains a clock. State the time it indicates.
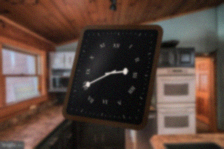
2:40
